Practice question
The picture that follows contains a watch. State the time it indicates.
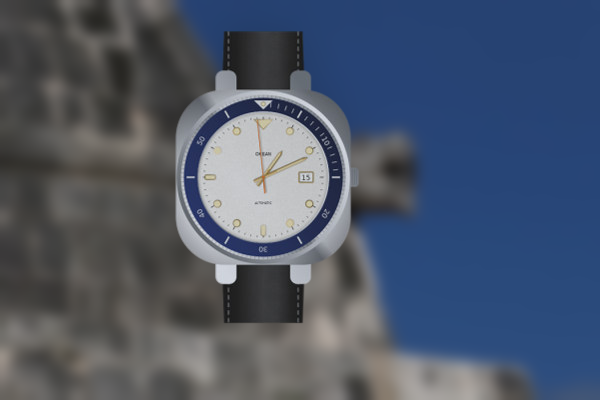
1:10:59
